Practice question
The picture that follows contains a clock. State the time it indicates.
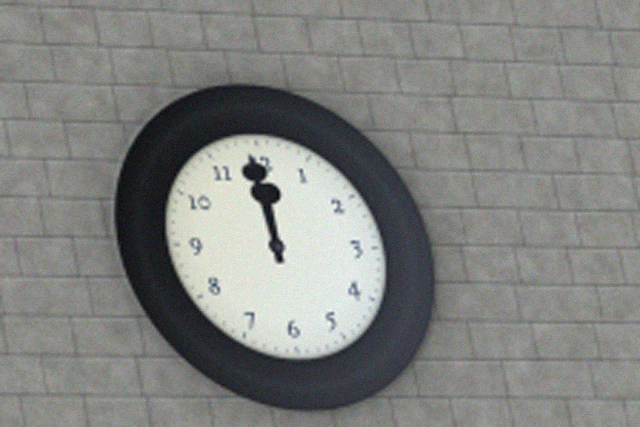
11:59
